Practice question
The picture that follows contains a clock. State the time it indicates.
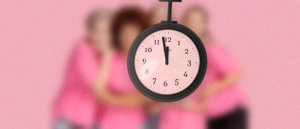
11:58
